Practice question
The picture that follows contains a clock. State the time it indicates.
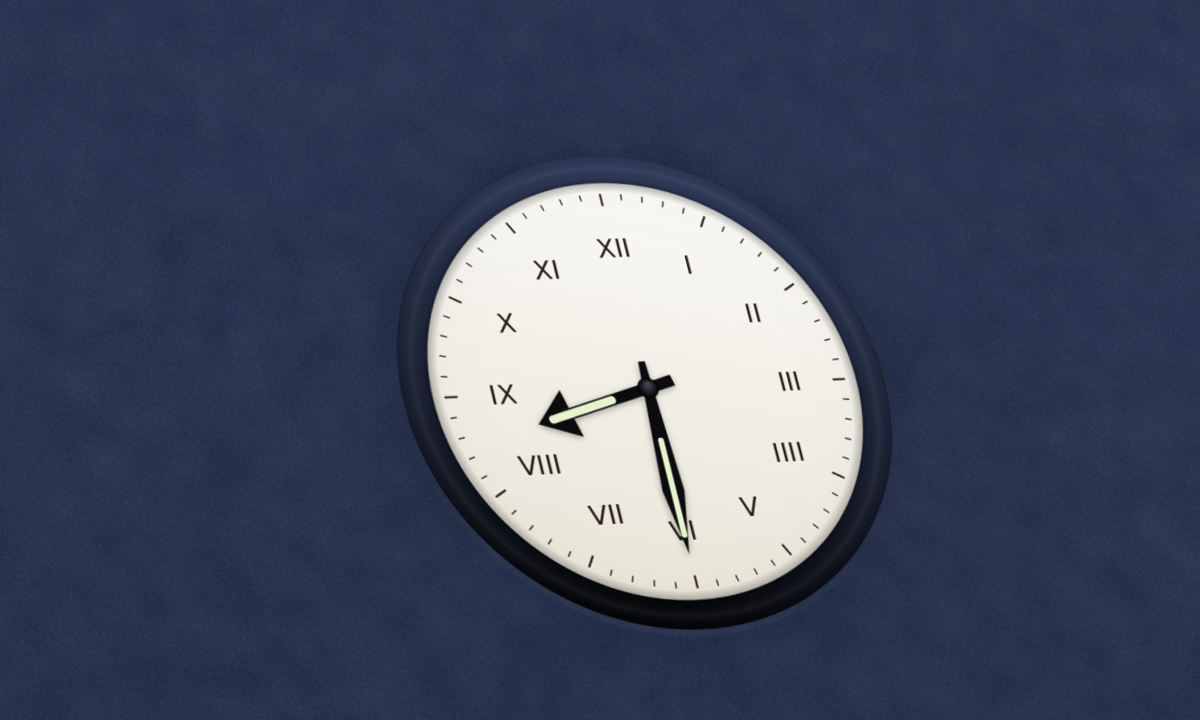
8:30
